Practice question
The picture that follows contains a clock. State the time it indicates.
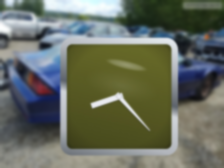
8:23
